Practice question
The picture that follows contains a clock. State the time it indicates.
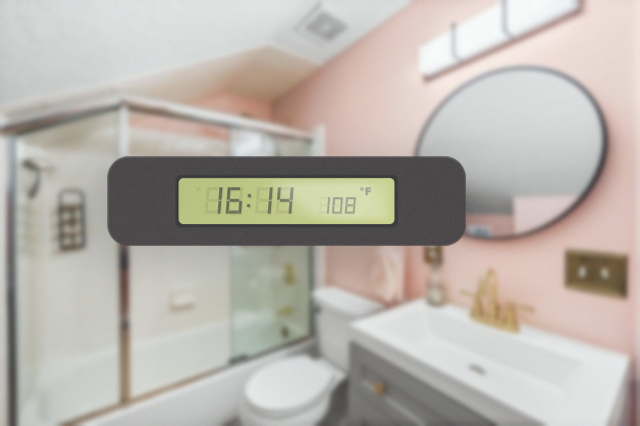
16:14
